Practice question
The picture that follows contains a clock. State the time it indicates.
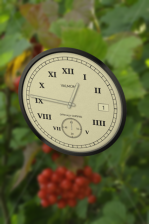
12:46
